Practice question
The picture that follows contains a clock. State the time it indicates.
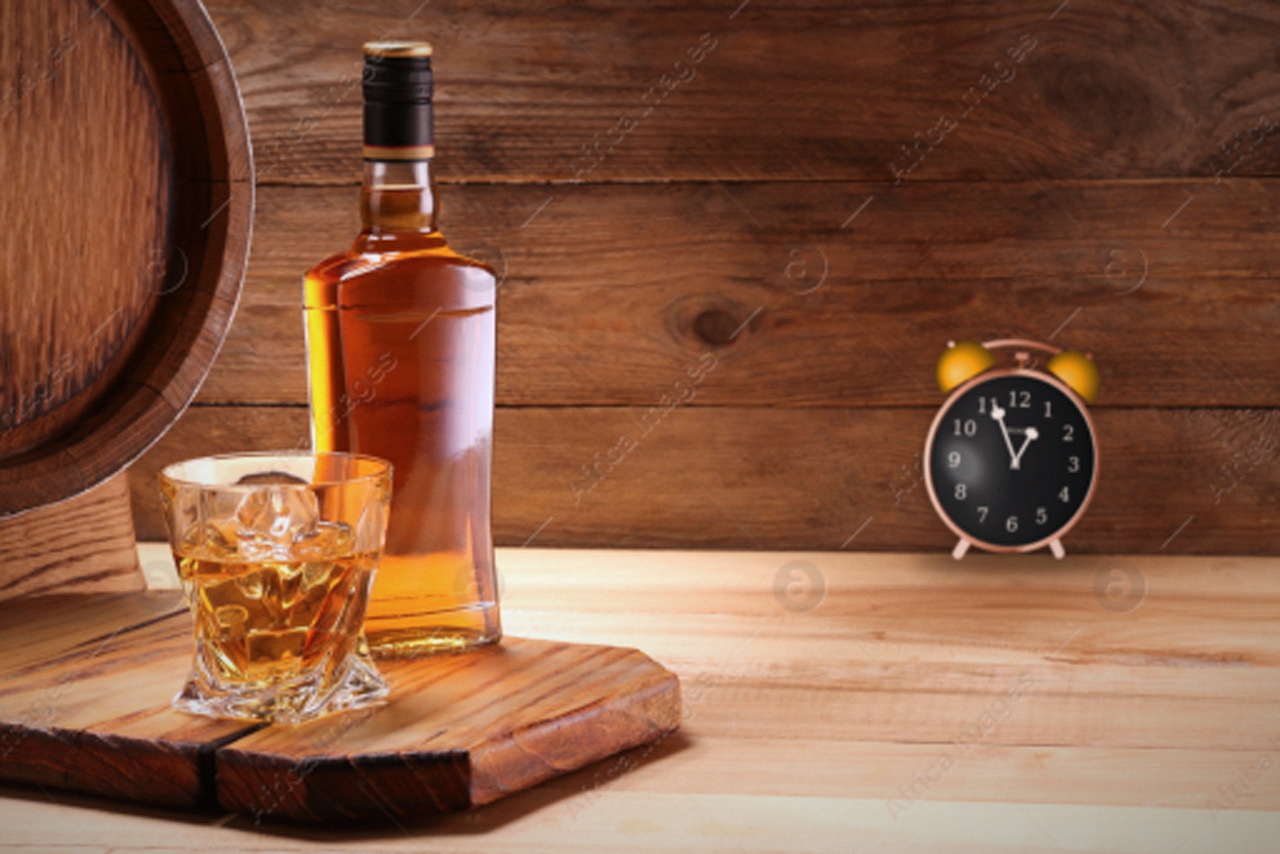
12:56
